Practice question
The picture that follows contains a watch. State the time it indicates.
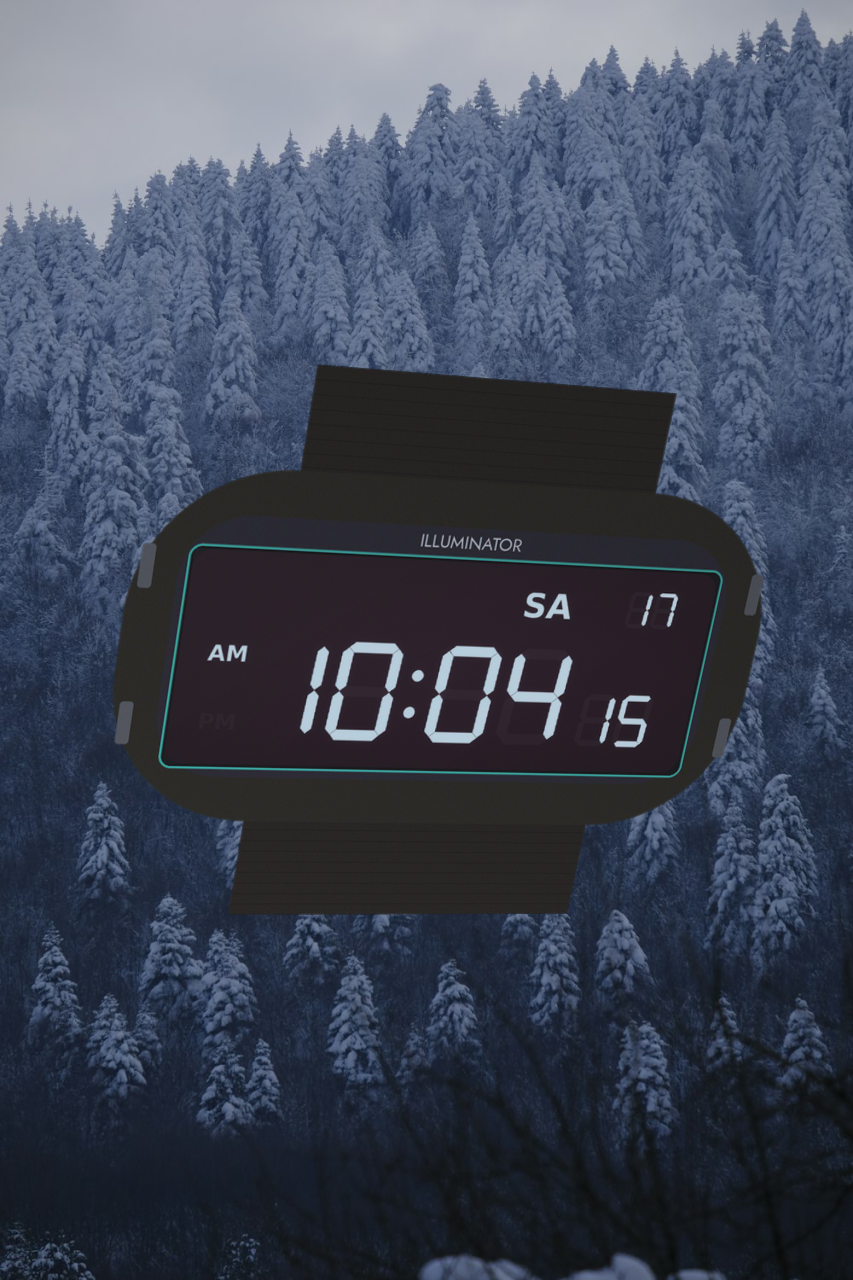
10:04:15
